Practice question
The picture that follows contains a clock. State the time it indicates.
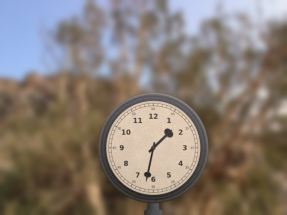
1:32
